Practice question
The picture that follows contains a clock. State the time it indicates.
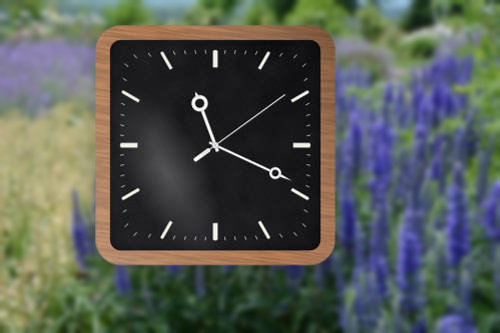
11:19:09
